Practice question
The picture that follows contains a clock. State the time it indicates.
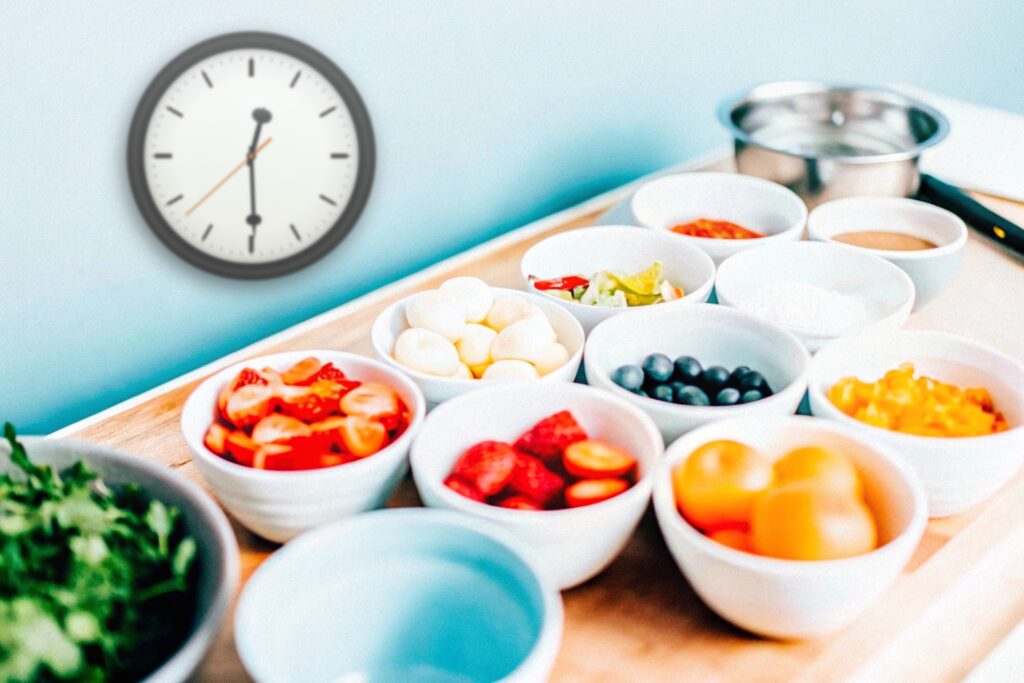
12:29:38
